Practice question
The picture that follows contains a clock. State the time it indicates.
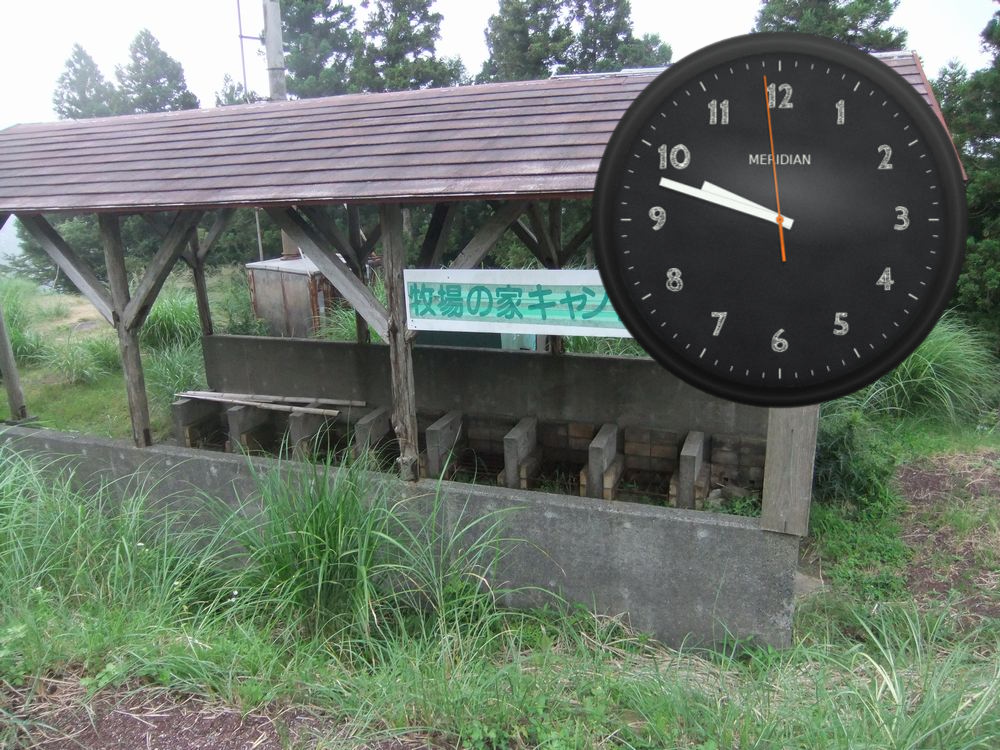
9:47:59
